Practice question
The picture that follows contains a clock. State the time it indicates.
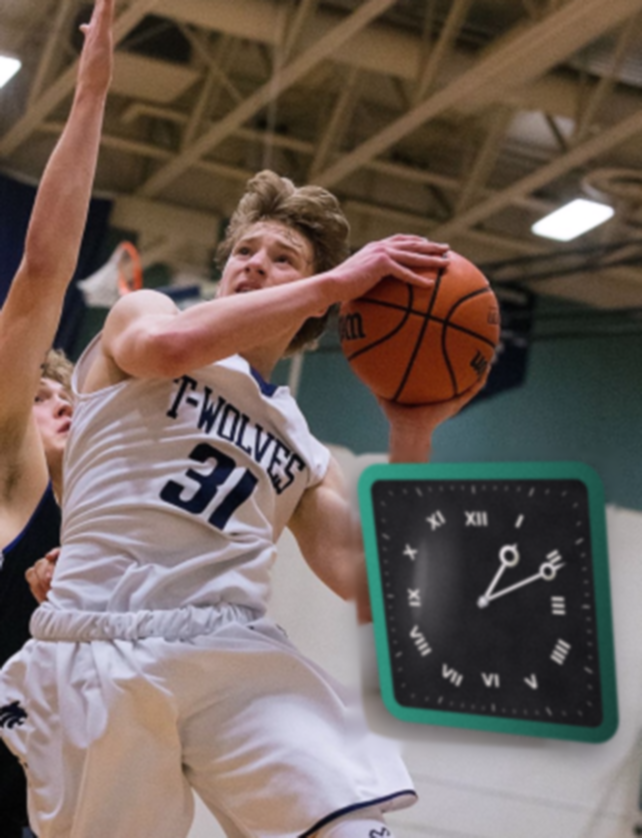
1:11
